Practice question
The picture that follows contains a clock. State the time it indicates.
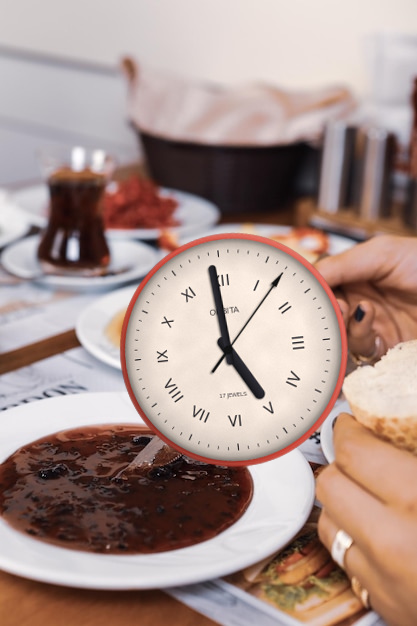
4:59:07
